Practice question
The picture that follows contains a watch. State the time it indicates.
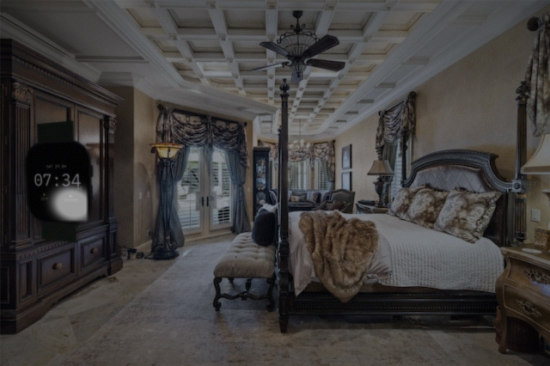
7:34
